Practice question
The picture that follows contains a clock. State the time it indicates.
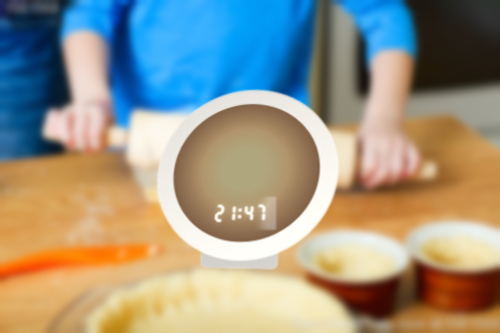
21:47
